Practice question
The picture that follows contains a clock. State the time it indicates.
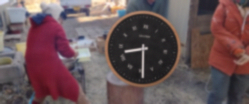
8:29
